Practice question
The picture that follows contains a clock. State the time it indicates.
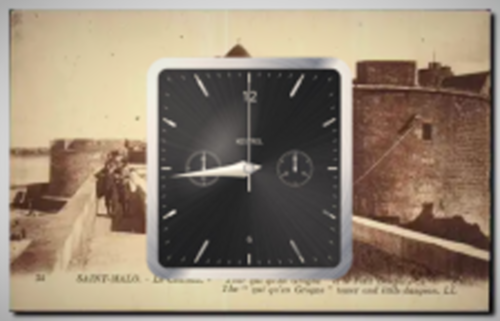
8:44
